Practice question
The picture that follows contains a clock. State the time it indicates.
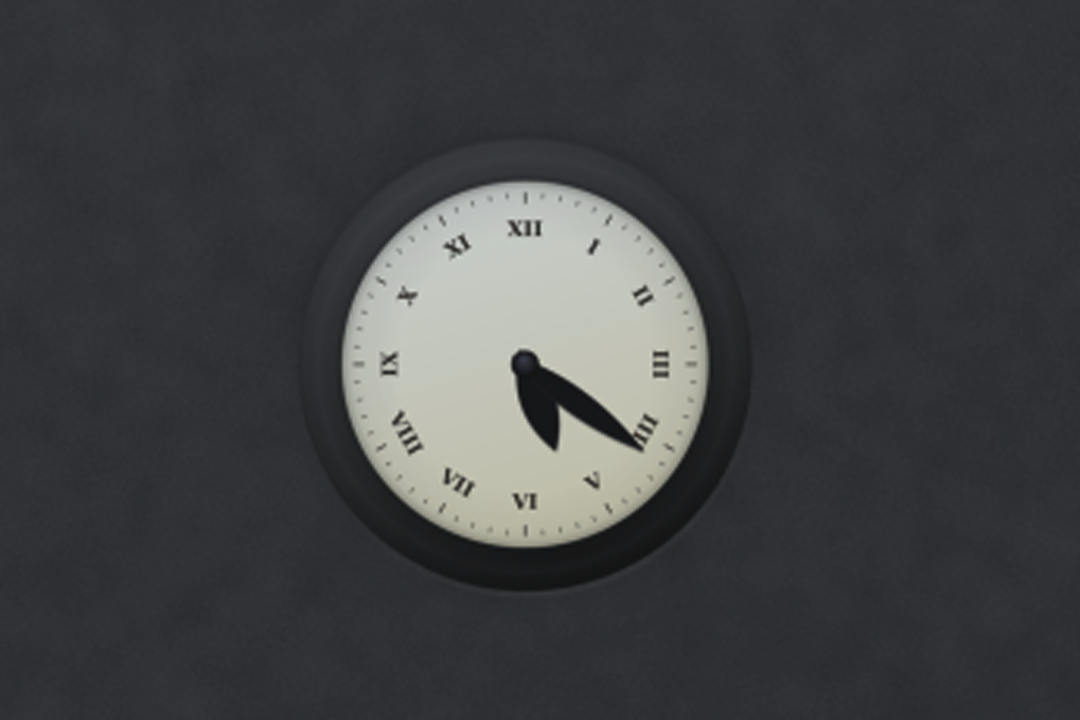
5:21
